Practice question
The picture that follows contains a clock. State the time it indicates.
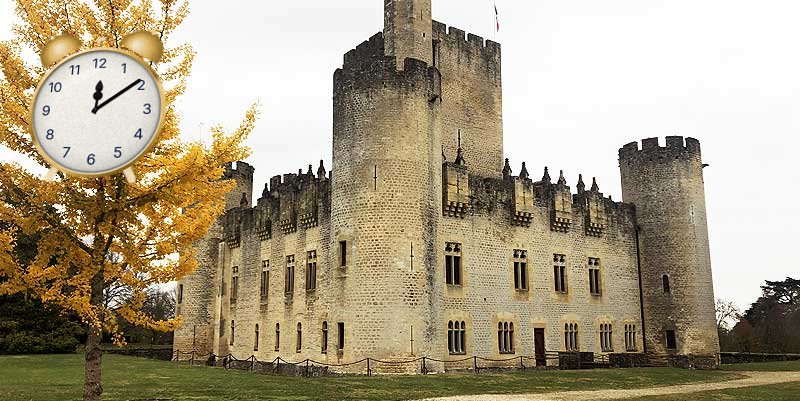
12:09
